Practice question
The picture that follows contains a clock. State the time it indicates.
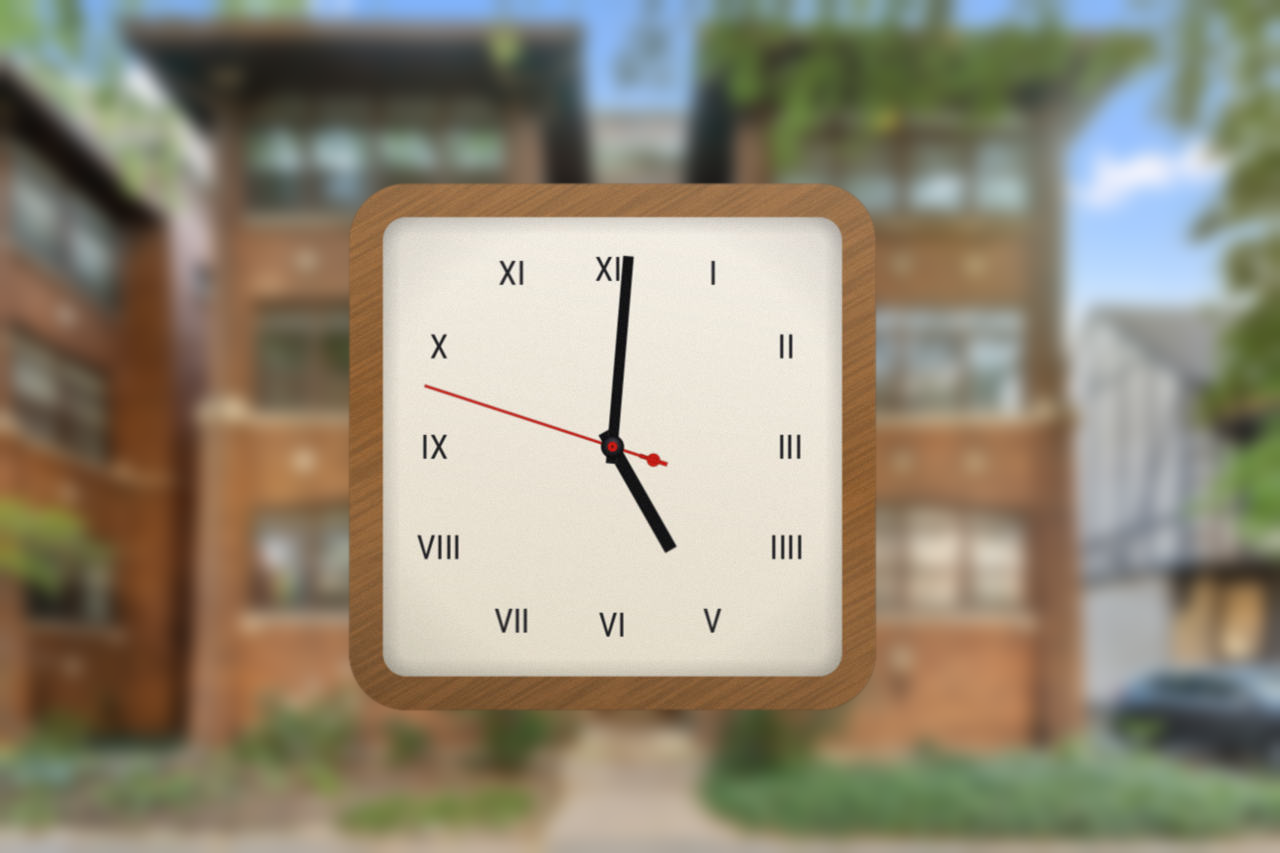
5:00:48
